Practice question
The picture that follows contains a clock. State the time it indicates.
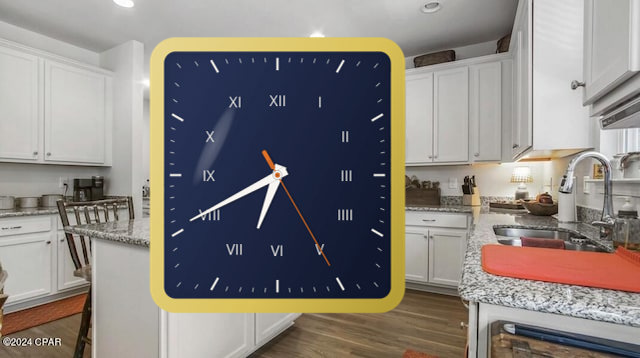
6:40:25
